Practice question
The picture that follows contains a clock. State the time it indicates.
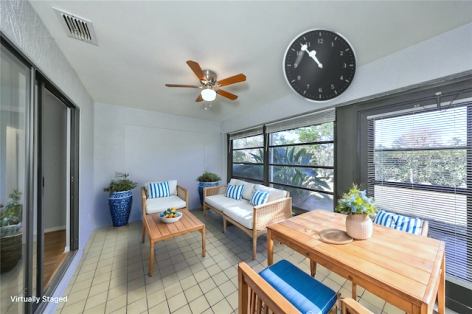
10:53
